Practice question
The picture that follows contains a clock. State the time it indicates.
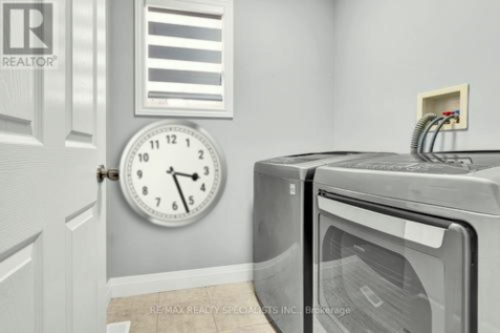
3:27
